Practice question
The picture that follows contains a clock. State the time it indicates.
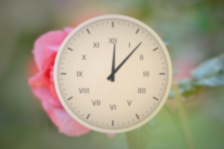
12:07
